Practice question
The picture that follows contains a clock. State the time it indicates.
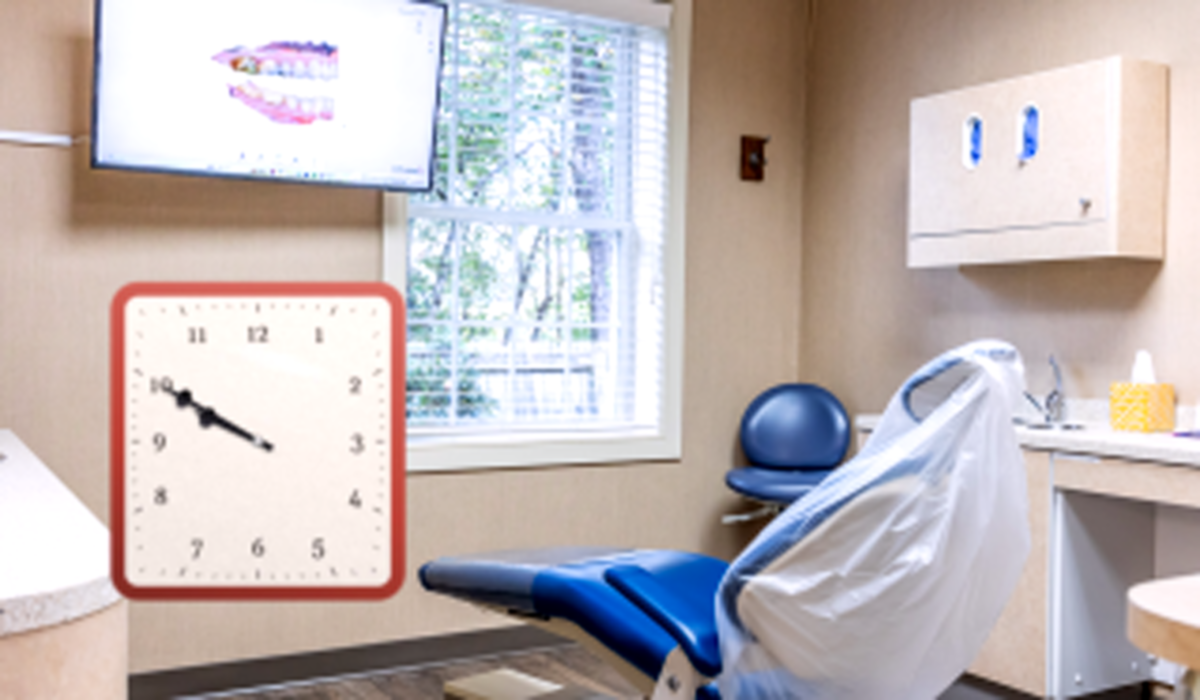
9:50
